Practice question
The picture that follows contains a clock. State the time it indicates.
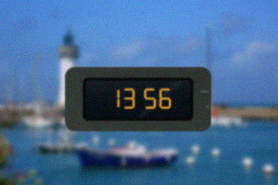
13:56
